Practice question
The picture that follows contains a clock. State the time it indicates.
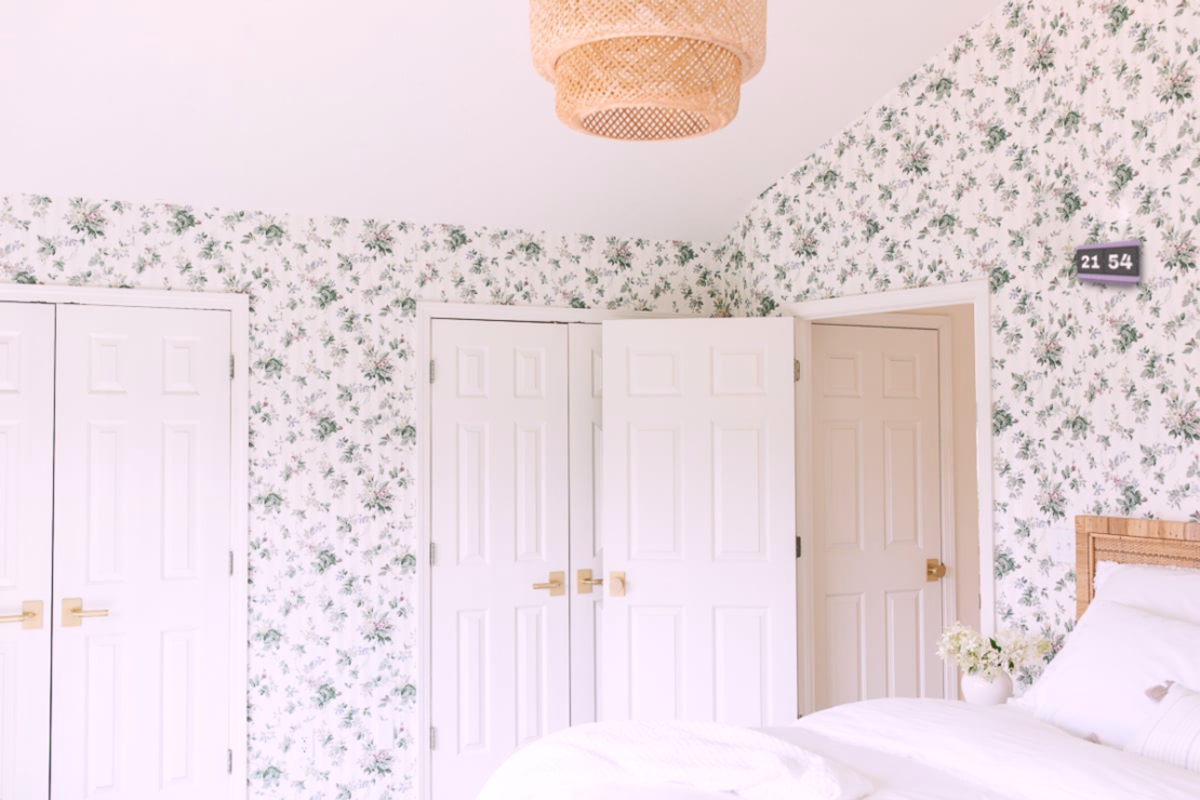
21:54
